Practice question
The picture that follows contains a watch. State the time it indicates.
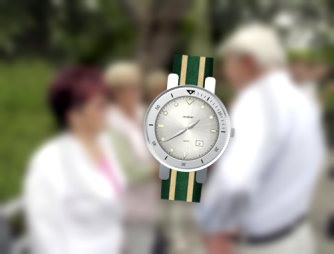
1:39
